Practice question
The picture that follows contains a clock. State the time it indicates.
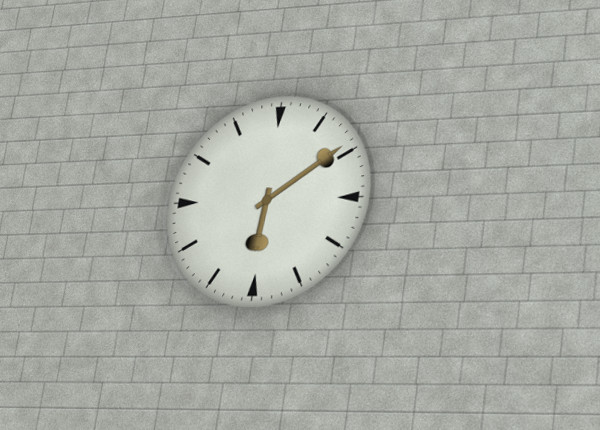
6:09
